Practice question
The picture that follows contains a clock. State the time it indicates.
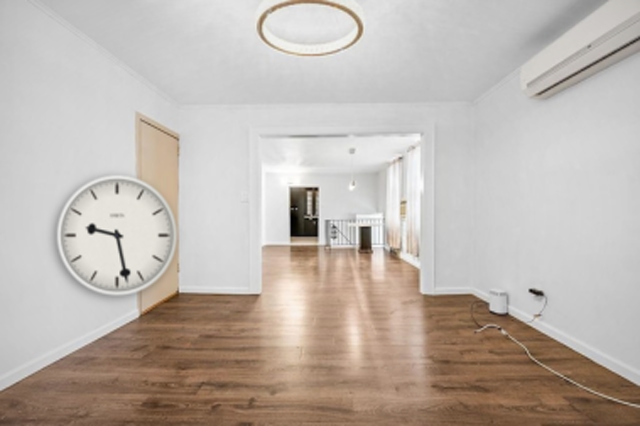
9:28
